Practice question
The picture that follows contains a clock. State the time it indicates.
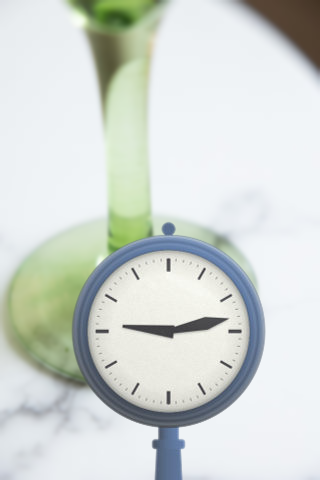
9:13
